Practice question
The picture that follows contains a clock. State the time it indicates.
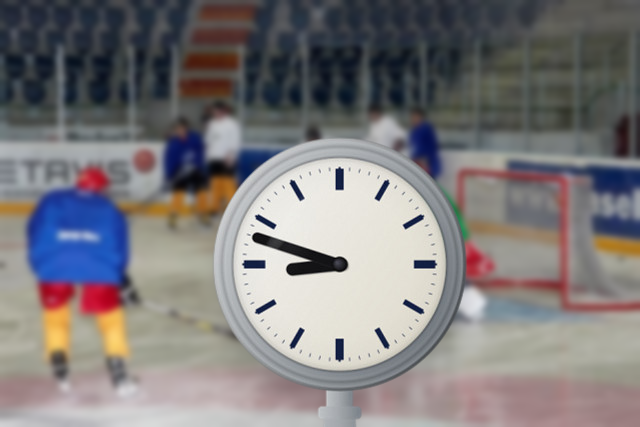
8:48
